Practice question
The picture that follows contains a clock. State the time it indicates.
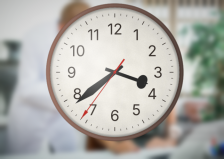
3:38:36
